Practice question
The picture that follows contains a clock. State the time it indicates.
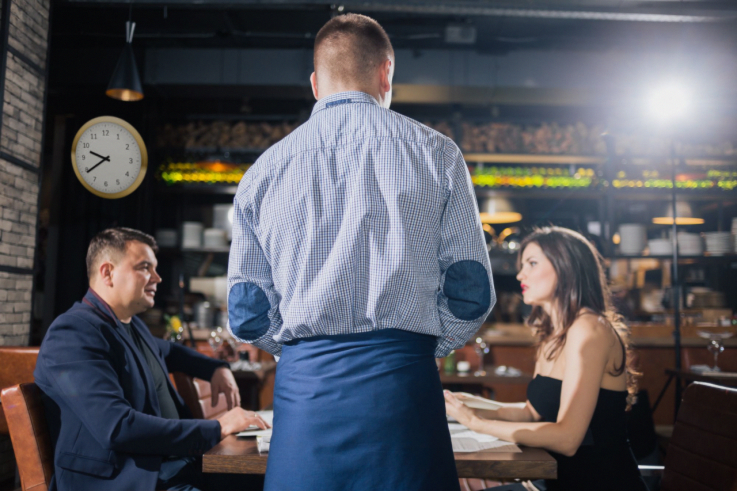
9:39
